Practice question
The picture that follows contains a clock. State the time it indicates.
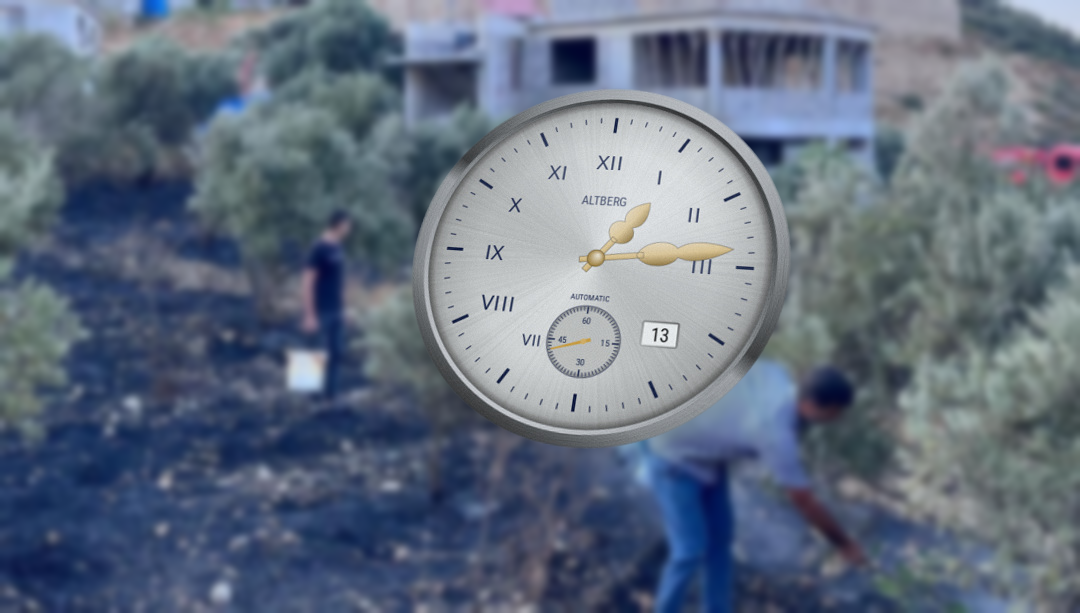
1:13:42
